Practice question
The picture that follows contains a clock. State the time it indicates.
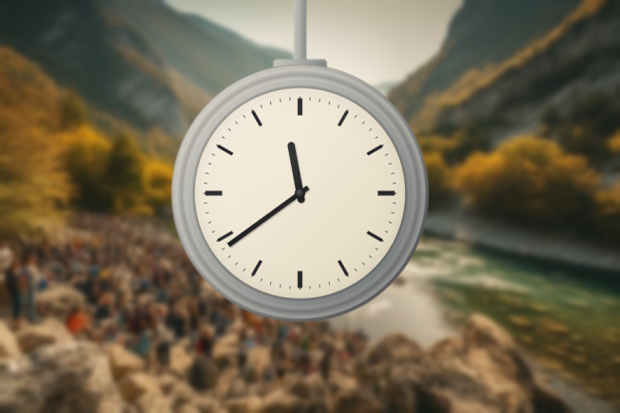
11:39
